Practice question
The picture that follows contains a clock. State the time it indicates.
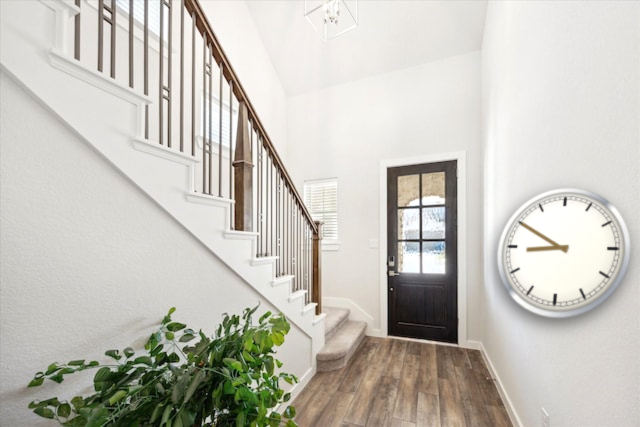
8:50
